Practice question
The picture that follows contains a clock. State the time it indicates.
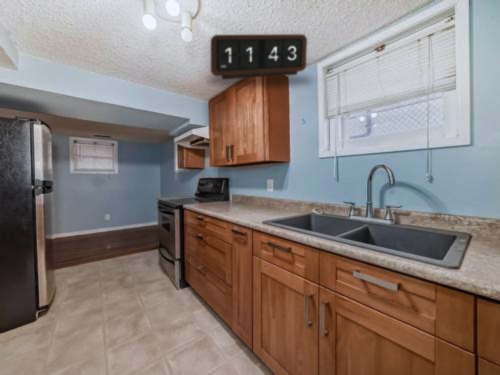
11:43
